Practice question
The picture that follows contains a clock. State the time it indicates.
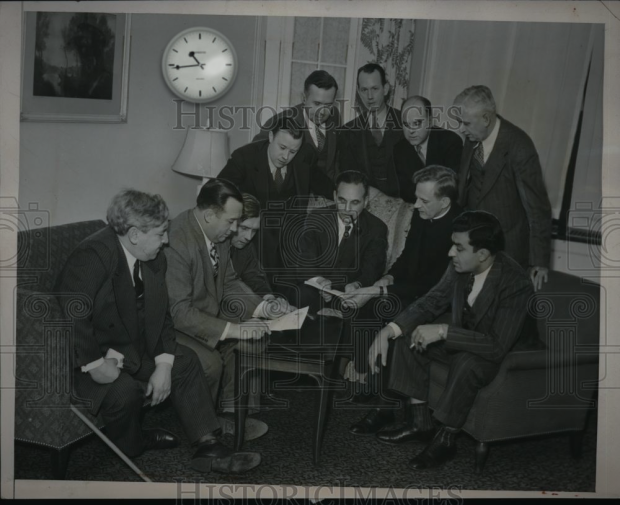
10:44
